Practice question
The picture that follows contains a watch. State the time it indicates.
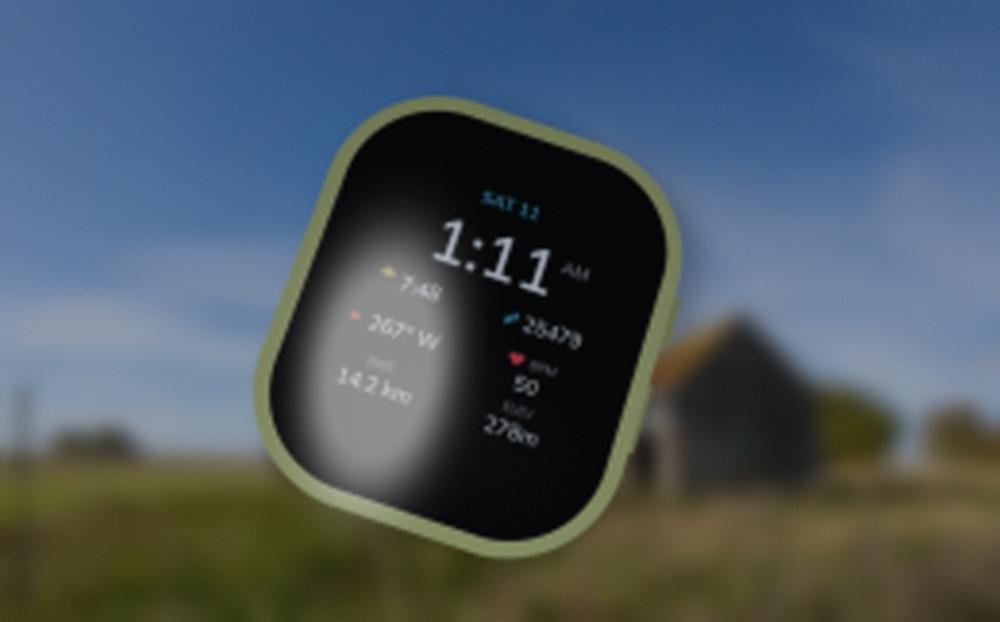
1:11
